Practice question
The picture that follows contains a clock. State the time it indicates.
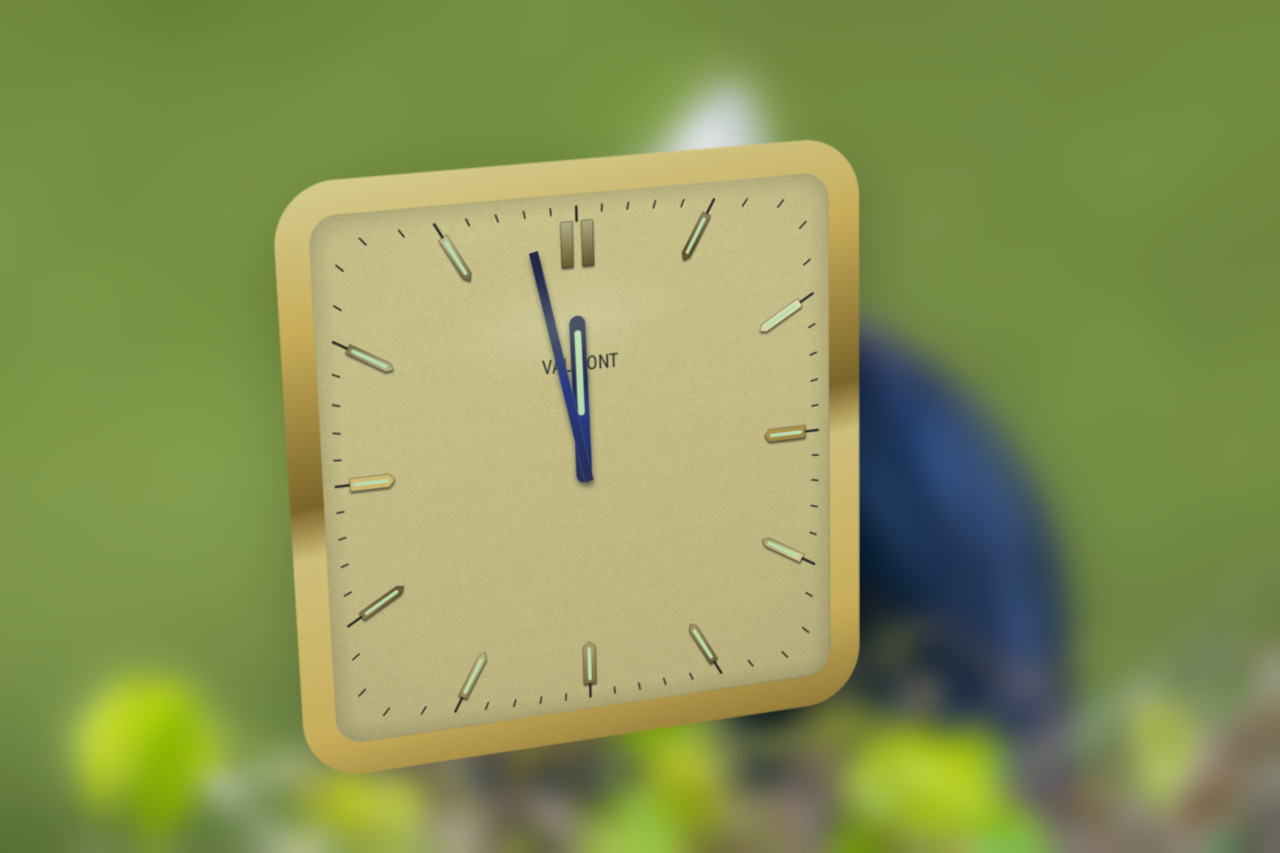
11:58
